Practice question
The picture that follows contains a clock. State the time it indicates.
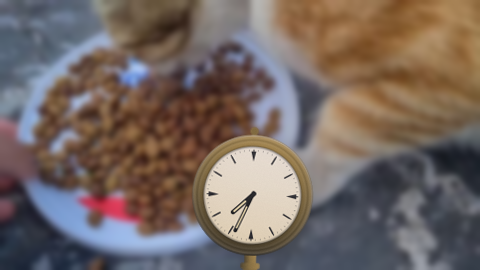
7:34
